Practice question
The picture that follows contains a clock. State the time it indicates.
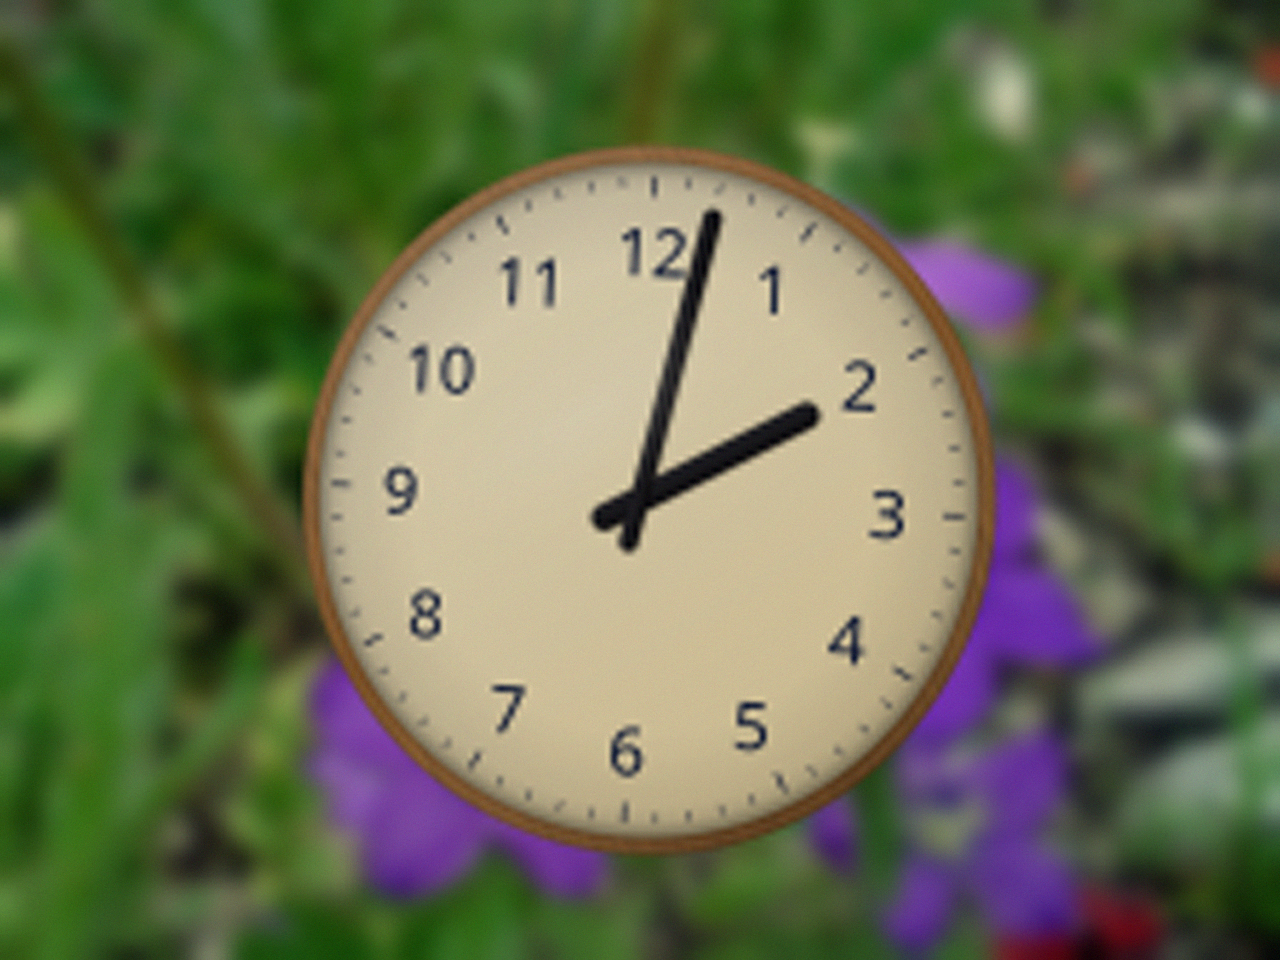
2:02
